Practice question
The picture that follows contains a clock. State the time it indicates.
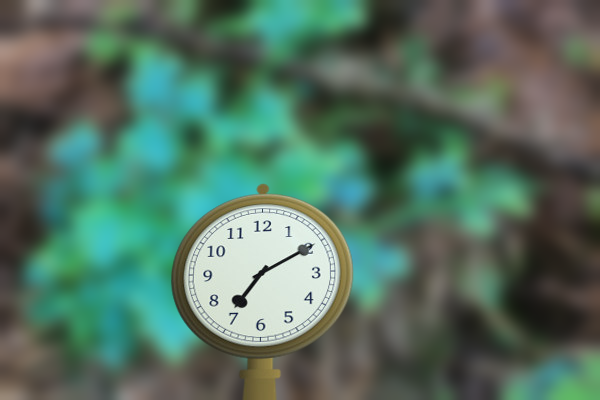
7:10
